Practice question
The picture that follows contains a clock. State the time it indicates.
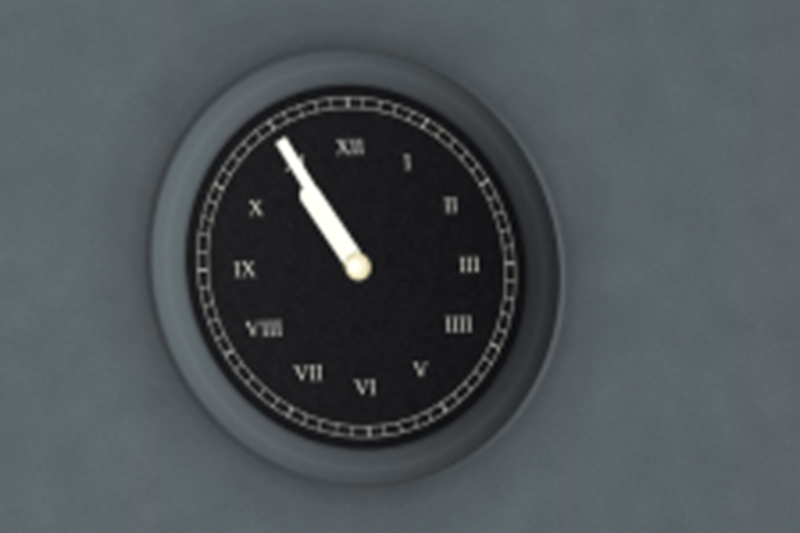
10:55
